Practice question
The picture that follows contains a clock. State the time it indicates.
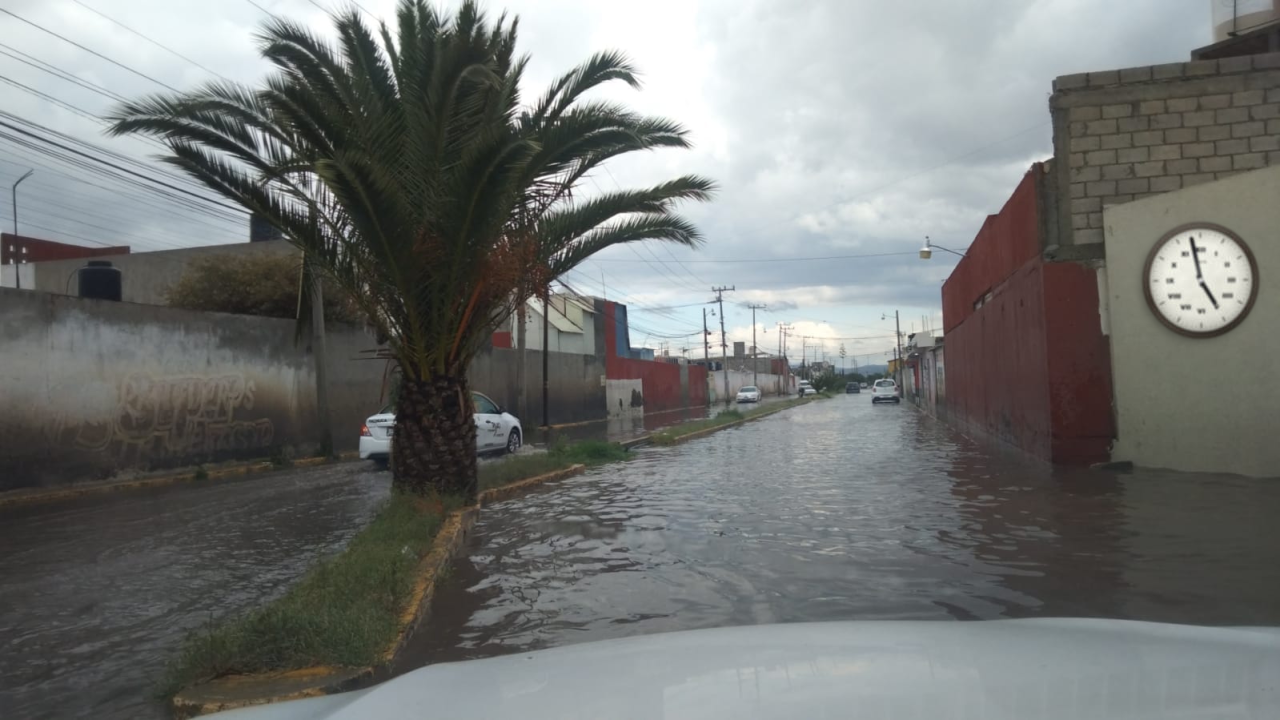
4:58
